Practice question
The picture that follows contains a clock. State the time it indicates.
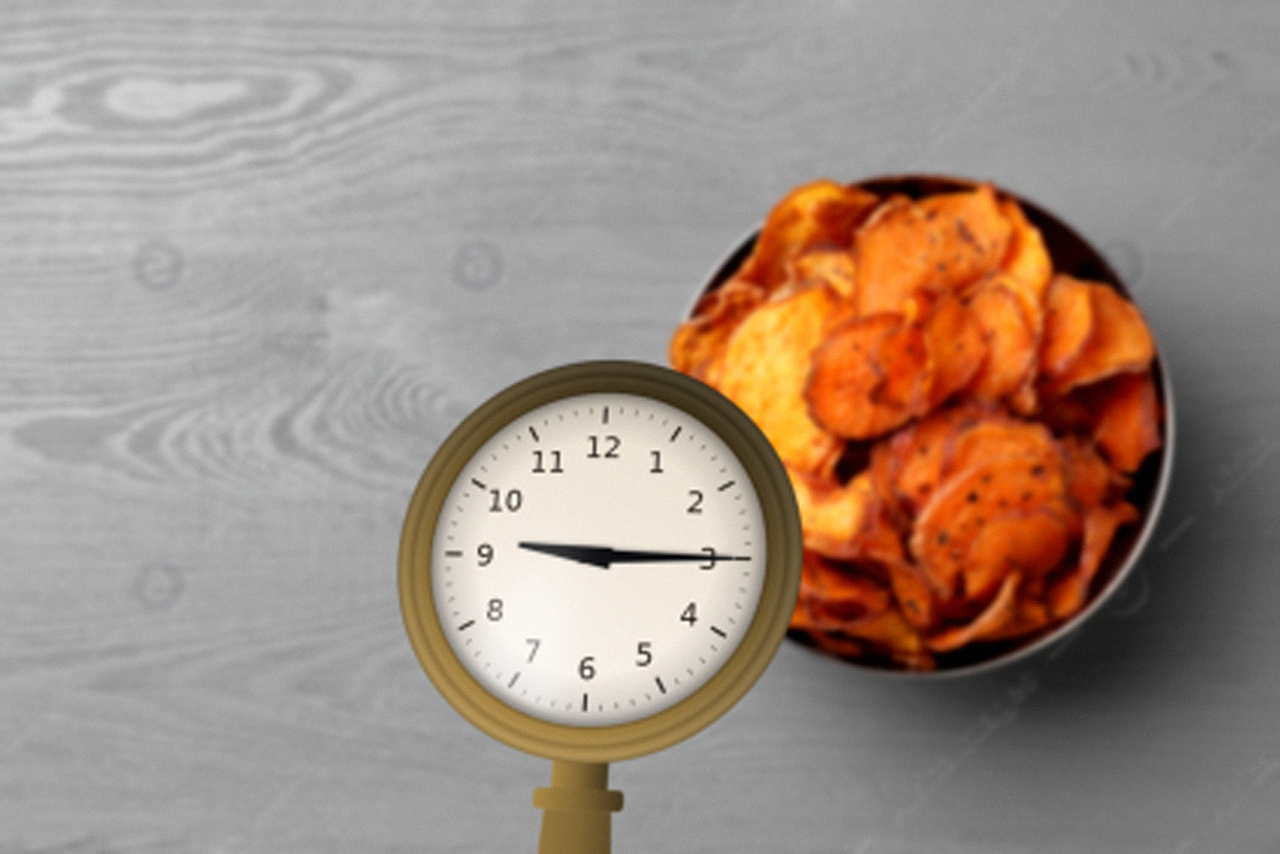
9:15
